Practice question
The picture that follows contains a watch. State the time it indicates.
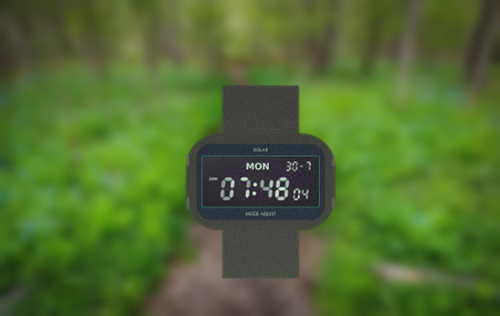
7:48:04
